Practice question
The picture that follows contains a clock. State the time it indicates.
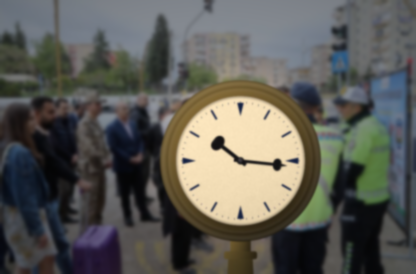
10:16
